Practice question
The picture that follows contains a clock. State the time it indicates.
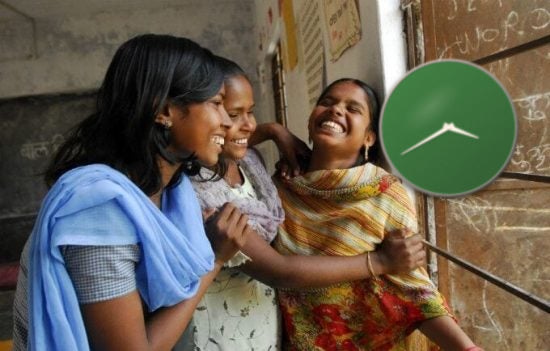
3:40
